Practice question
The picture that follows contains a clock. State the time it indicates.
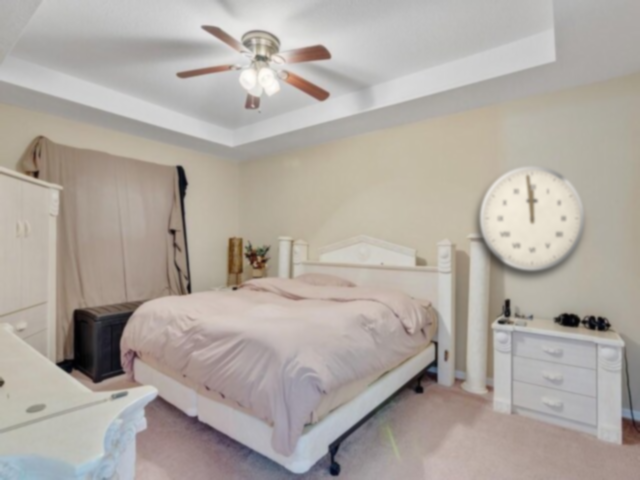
11:59
